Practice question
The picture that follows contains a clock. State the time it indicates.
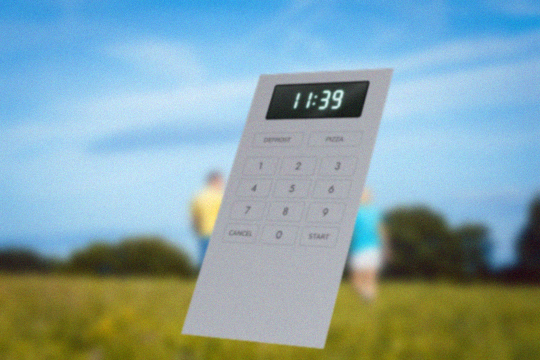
11:39
